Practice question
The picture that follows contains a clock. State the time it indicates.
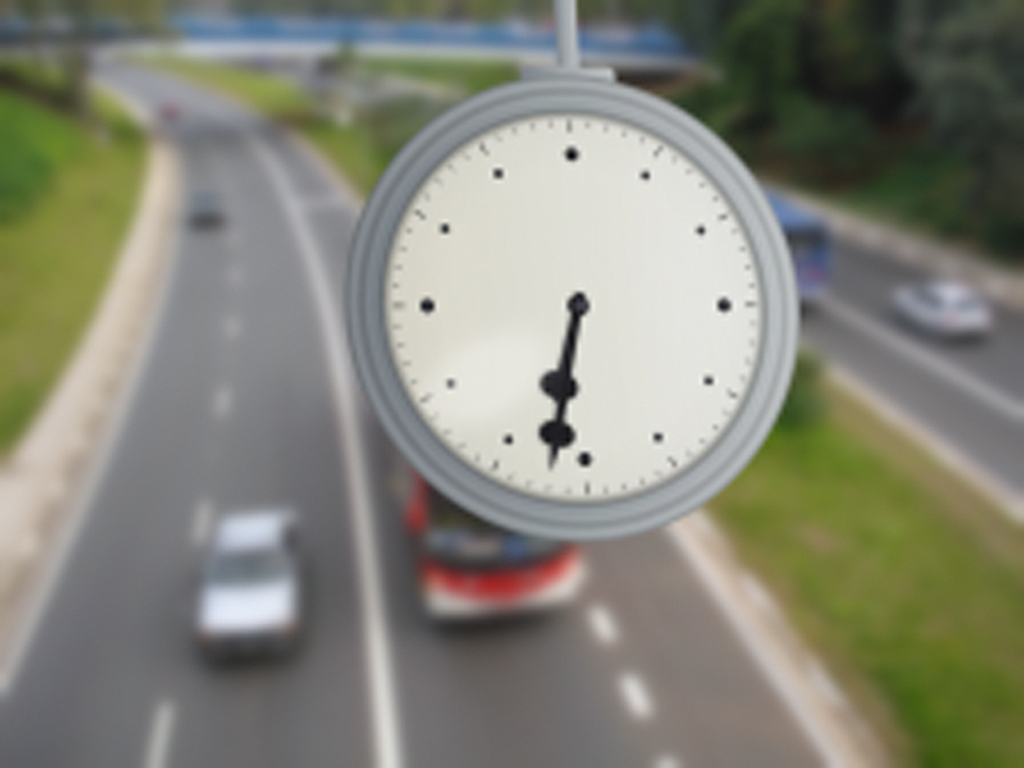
6:32
